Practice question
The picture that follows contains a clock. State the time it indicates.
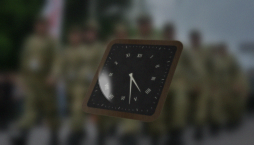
4:27
